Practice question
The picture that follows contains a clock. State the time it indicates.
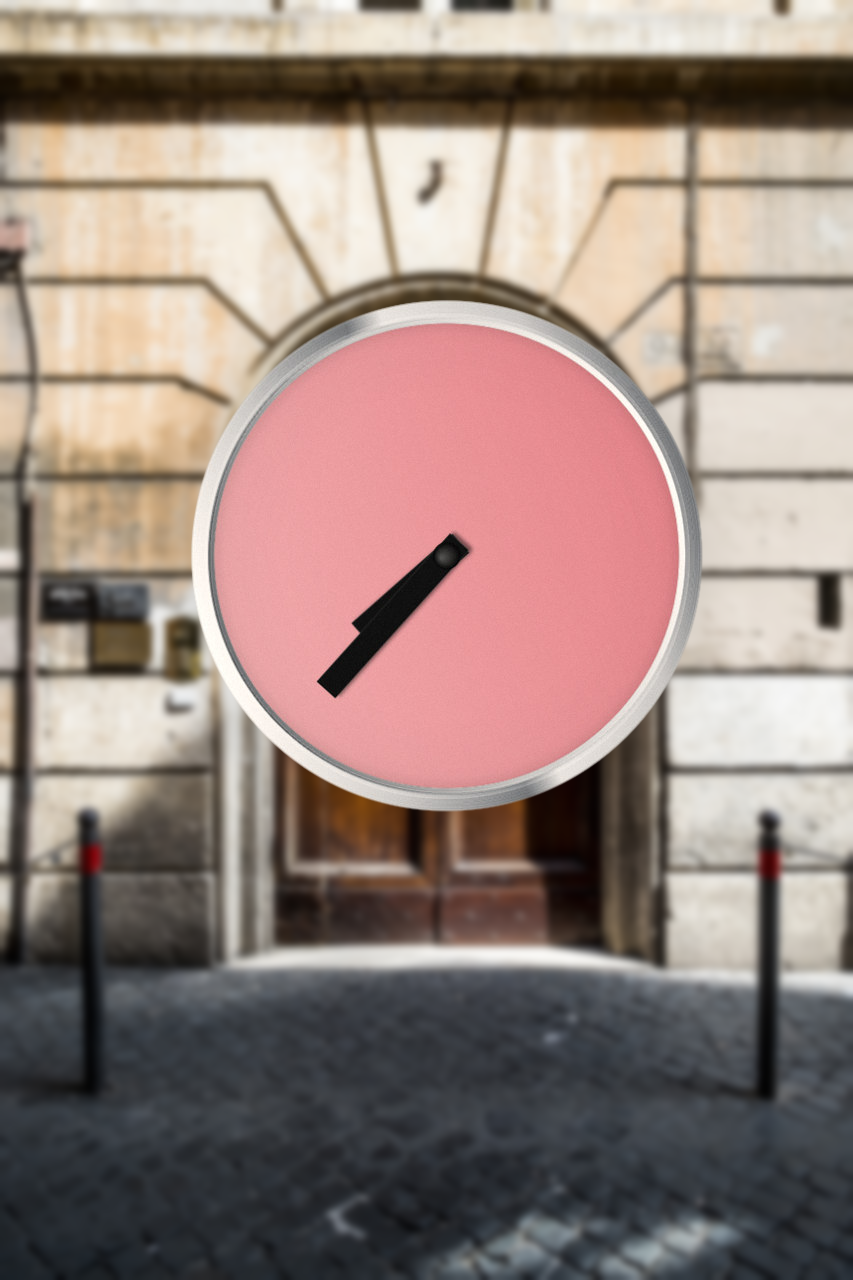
7:37
